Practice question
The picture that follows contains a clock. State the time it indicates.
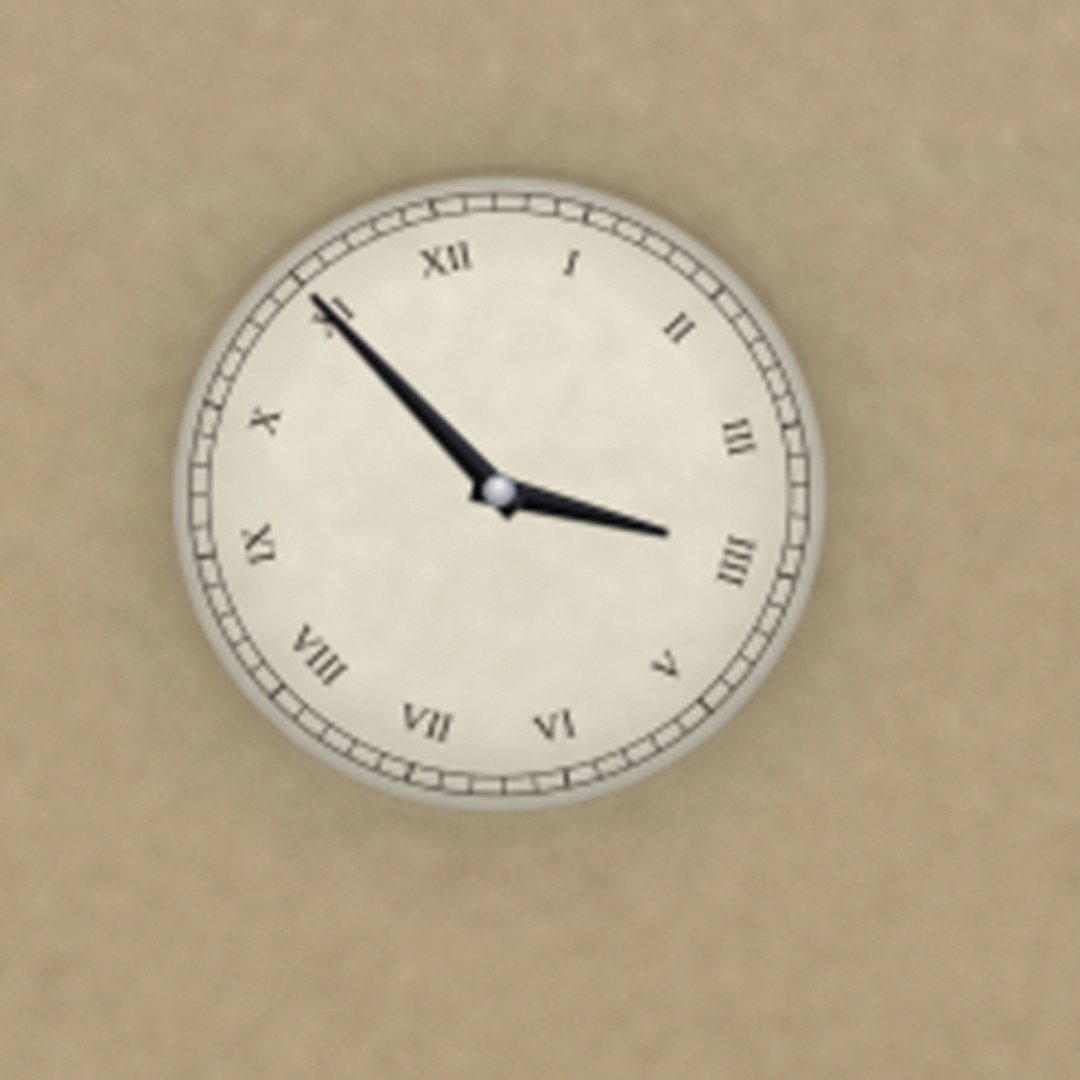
3:55
